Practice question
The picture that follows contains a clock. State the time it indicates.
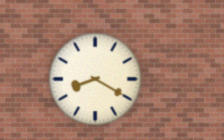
8:20
